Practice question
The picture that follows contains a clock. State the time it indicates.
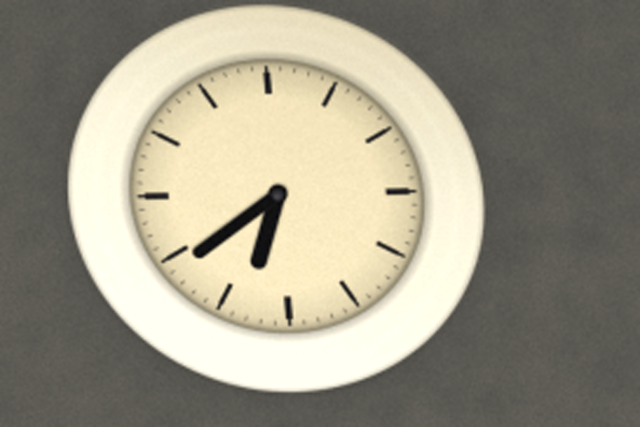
6:39
